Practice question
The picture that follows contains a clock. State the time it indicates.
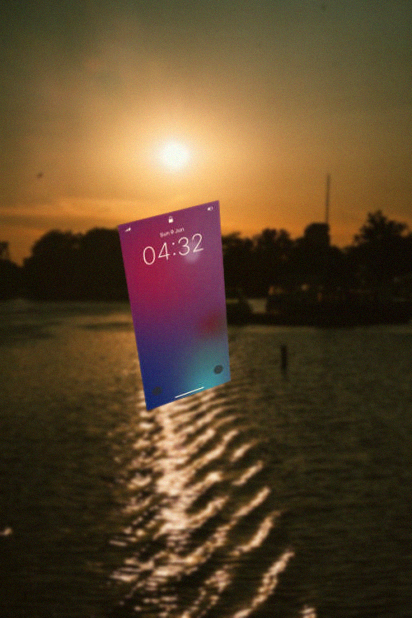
4:32
